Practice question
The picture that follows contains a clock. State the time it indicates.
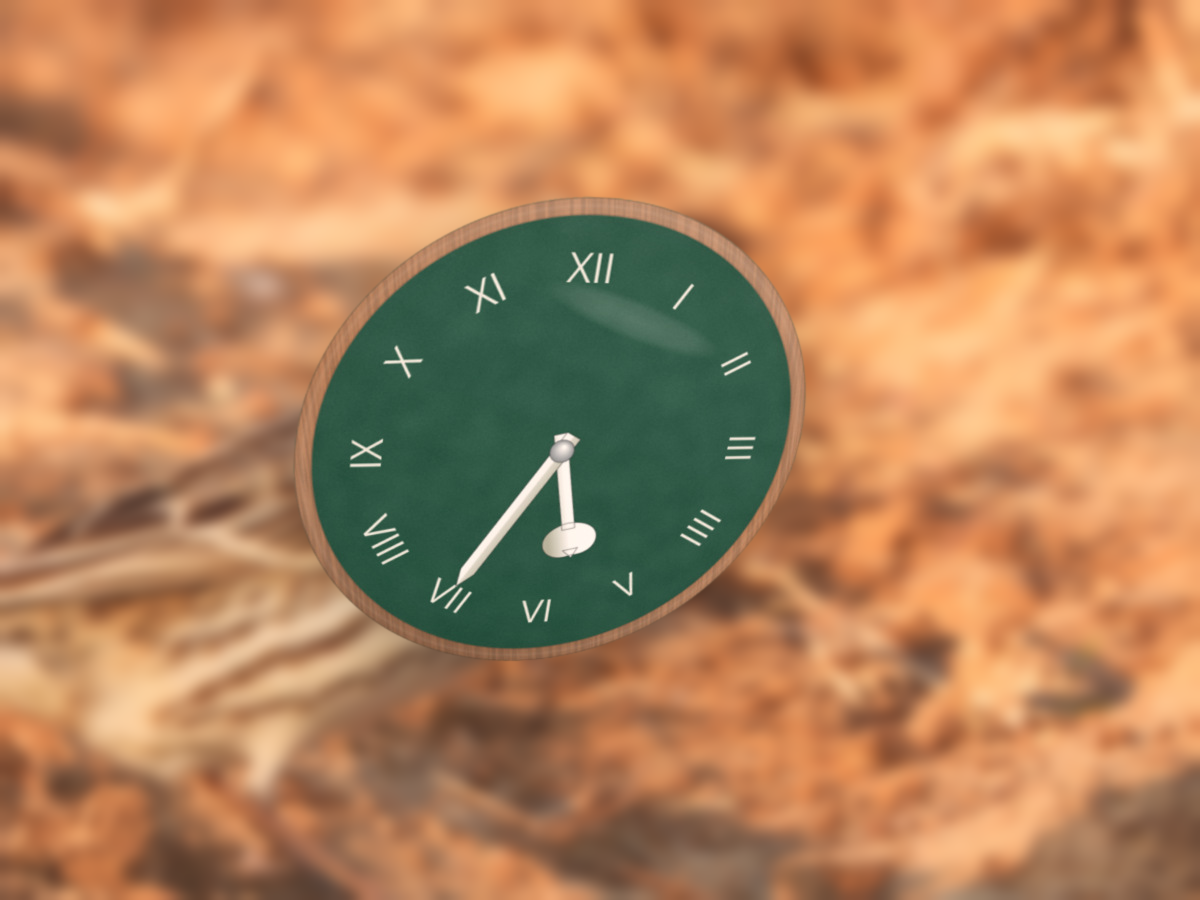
5:35
